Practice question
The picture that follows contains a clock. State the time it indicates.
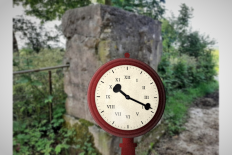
10:19
